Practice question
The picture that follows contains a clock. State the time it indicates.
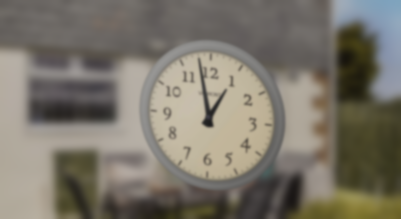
12:58
